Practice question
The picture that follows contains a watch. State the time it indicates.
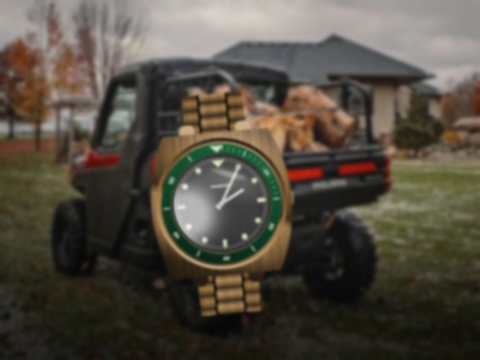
2:05
